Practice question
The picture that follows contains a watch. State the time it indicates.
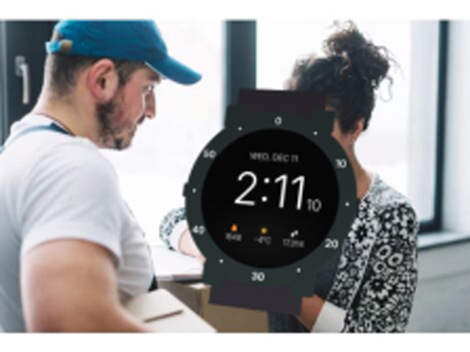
2:11
